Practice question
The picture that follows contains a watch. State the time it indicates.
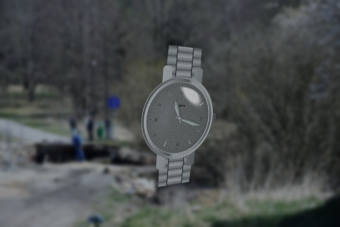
11:18
